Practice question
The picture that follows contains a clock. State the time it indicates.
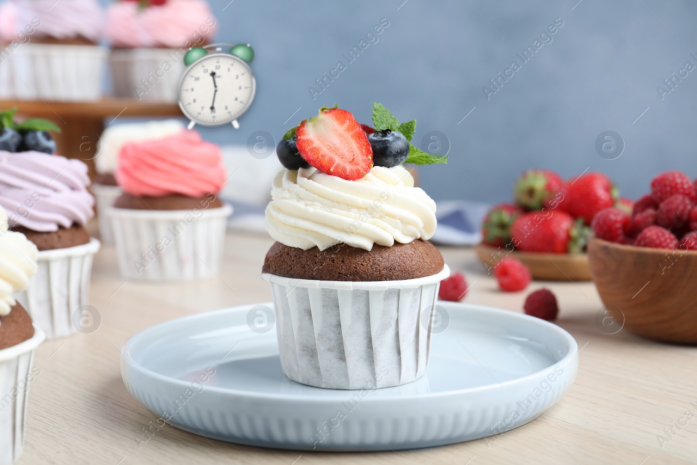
11:31
